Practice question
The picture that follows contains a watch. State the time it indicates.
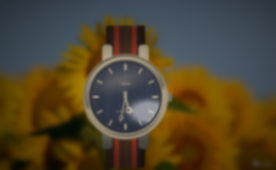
5:32
